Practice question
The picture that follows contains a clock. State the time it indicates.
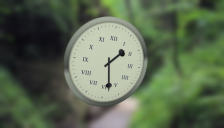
1:28
